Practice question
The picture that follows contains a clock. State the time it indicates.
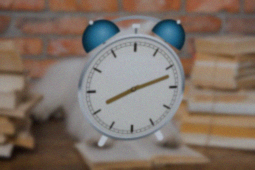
8:12
